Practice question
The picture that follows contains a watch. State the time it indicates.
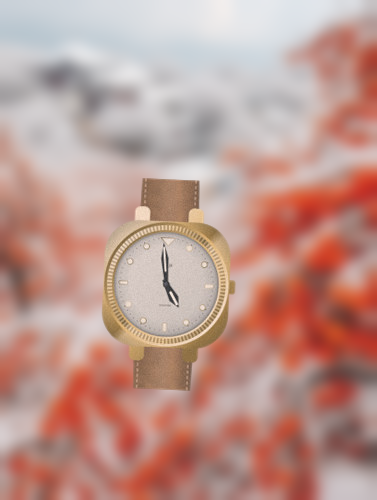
4:59
